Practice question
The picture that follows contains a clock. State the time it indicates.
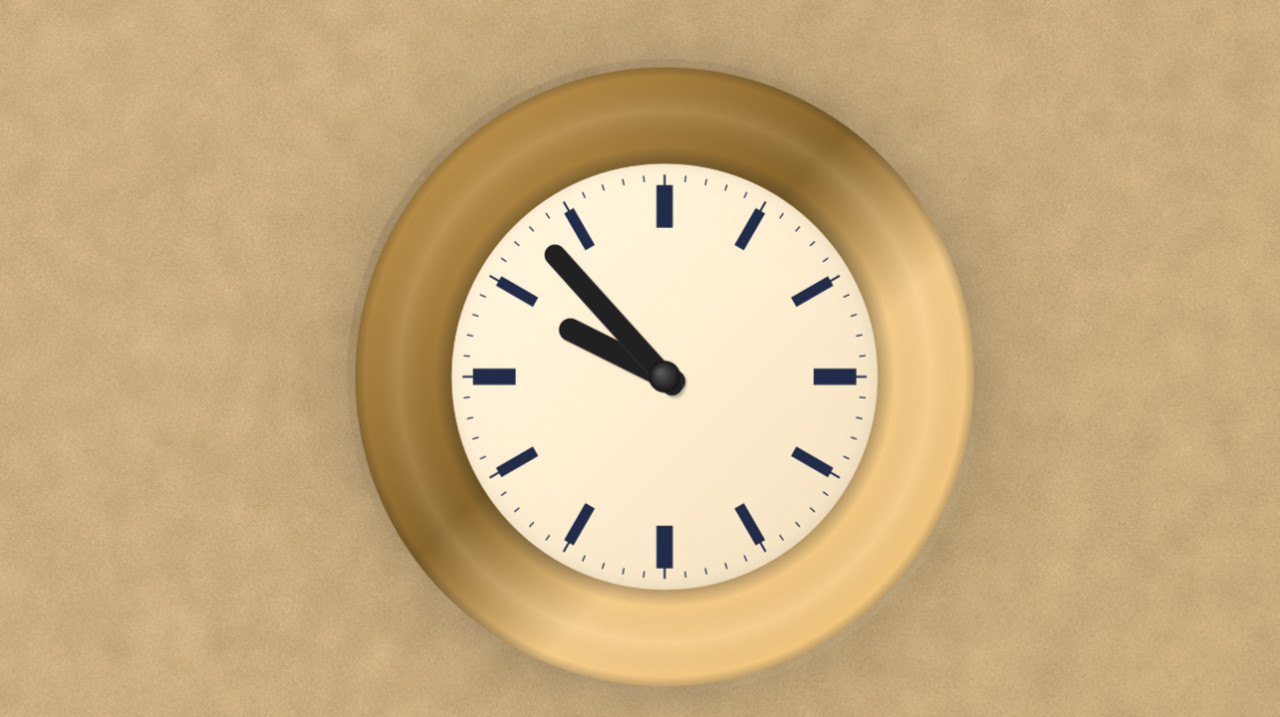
9:53
